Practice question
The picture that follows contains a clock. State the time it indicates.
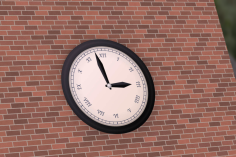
2:58
